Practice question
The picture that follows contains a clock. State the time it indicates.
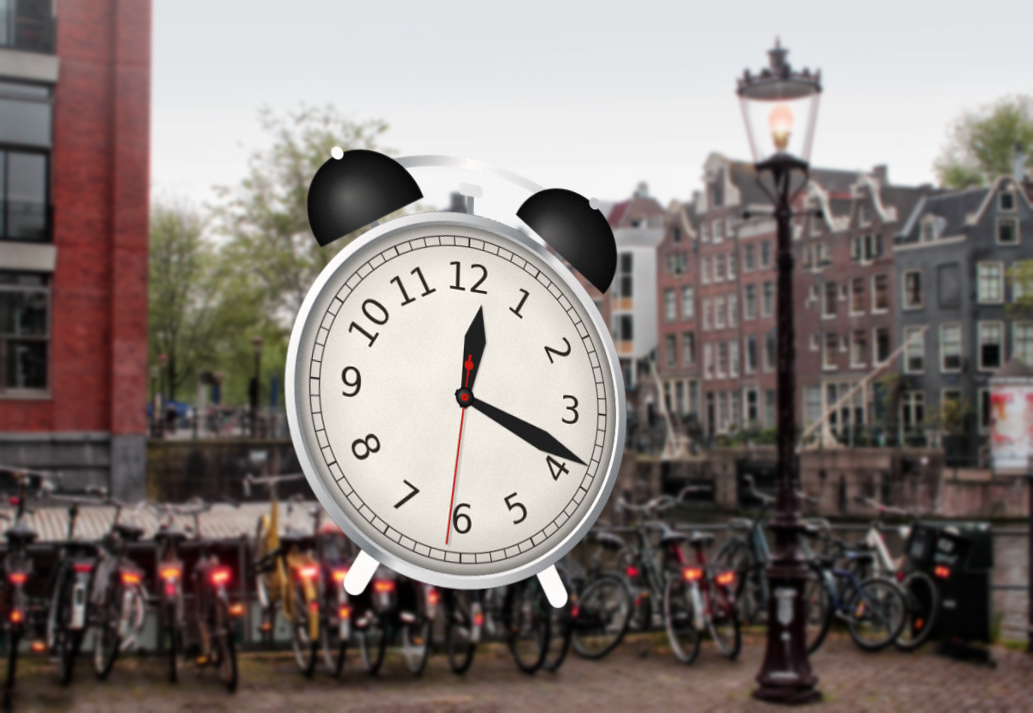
12:18:31
